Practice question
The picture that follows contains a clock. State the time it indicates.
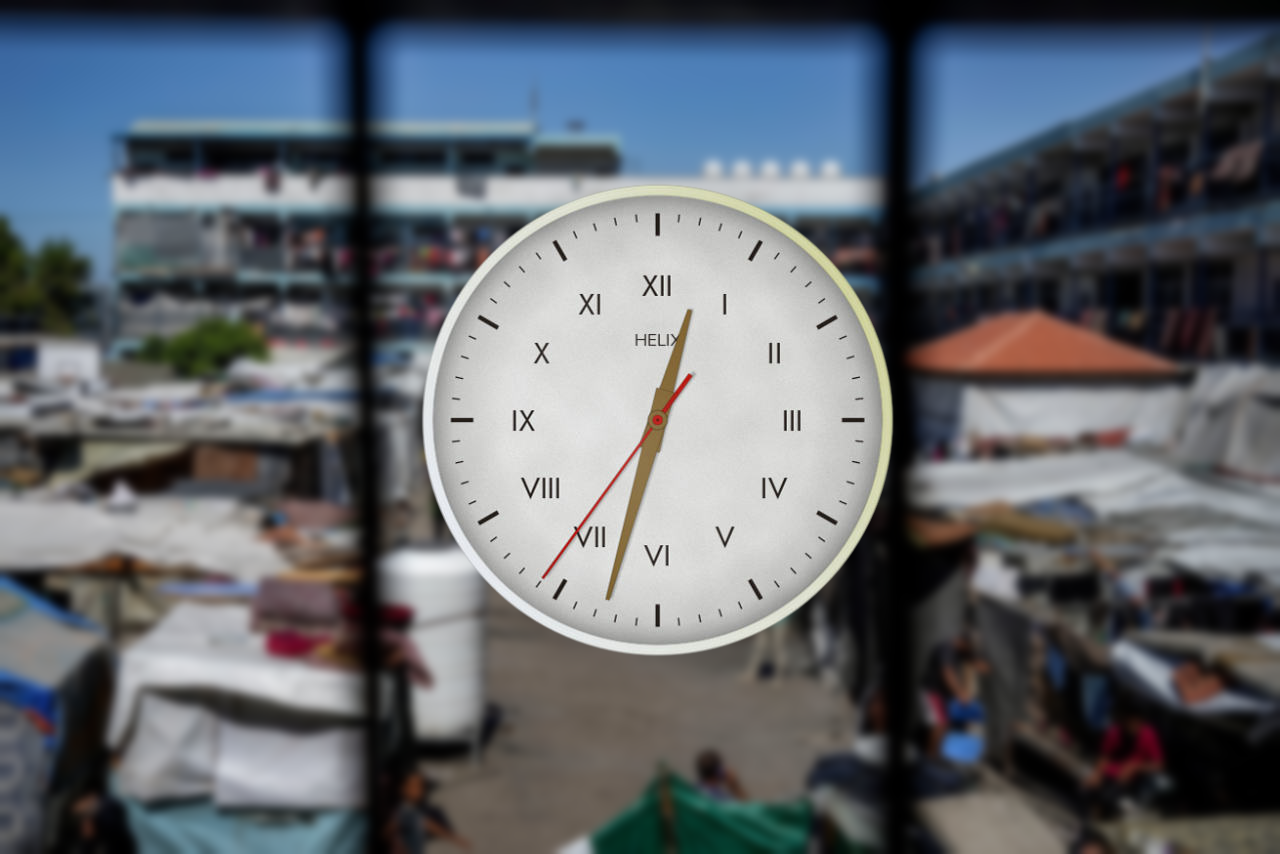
12:32:36
